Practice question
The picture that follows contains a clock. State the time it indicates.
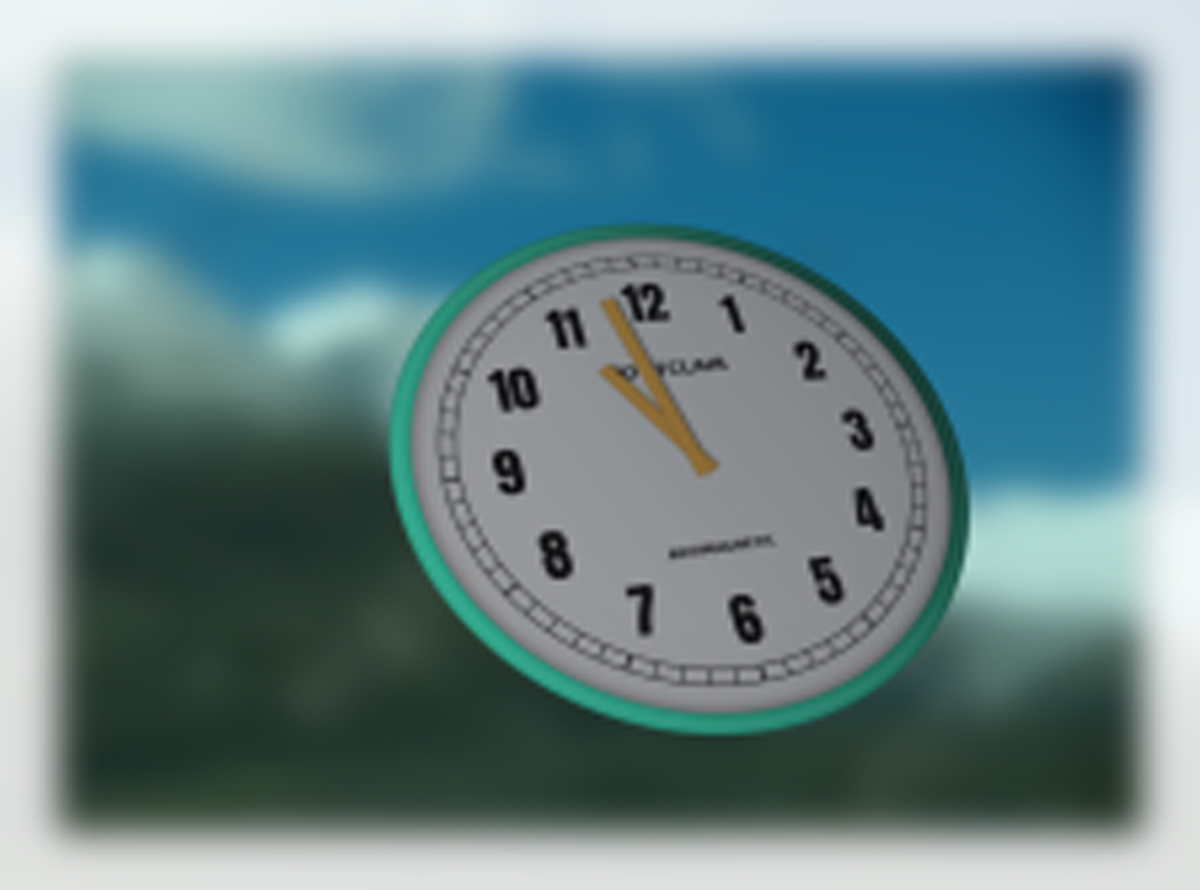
10:58
